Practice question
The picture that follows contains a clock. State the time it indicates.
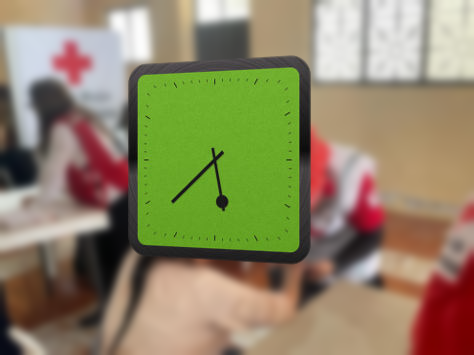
5:38
